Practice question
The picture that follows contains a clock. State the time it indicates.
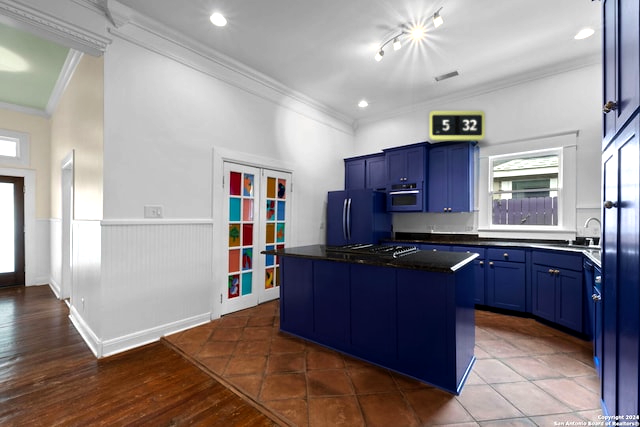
5:32
